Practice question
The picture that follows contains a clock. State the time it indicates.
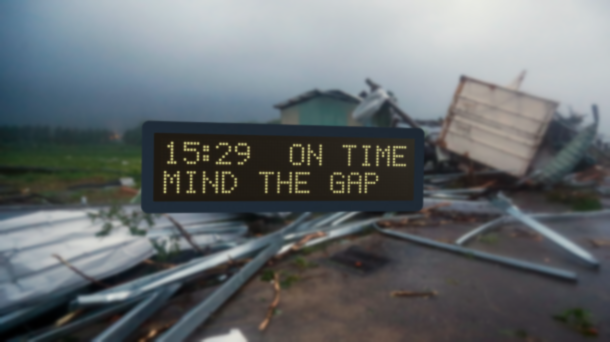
15:29
